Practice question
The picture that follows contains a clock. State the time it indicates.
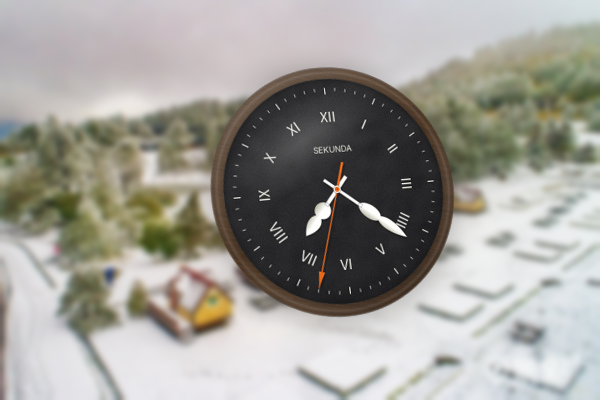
7:21:33
